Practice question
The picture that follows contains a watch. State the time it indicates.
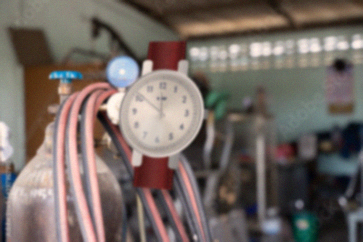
11:51
